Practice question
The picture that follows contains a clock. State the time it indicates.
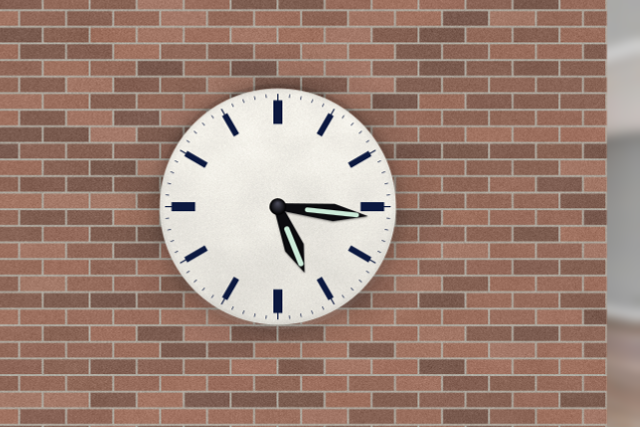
5:16
